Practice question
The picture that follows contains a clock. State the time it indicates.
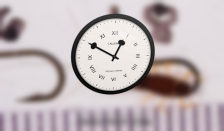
12:50
